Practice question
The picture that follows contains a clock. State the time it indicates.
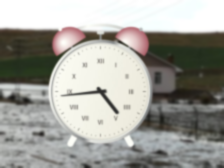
4:44
